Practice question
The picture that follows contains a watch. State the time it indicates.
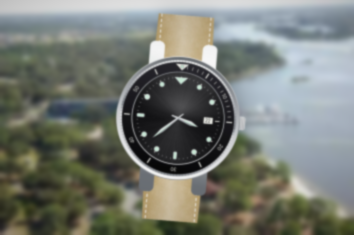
3:38
